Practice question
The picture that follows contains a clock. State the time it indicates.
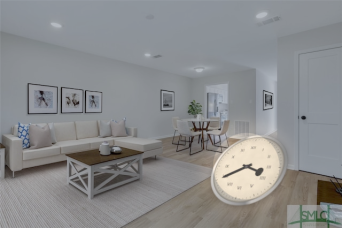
3:40
